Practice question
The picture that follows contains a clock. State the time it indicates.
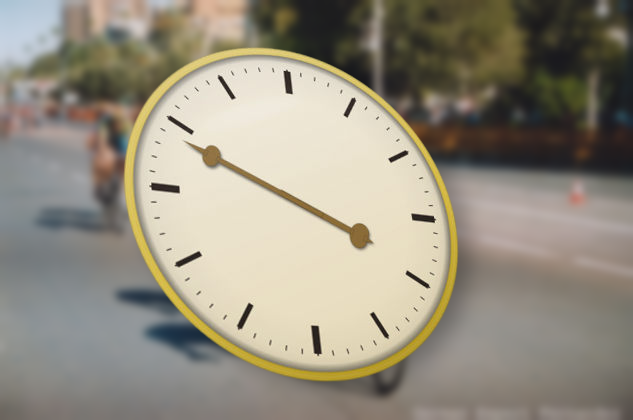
3:49
